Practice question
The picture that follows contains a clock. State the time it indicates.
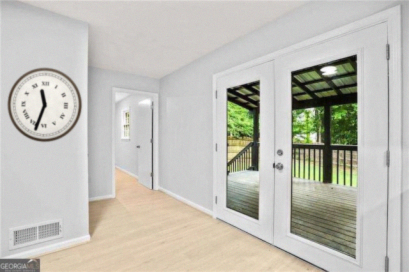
11:33
